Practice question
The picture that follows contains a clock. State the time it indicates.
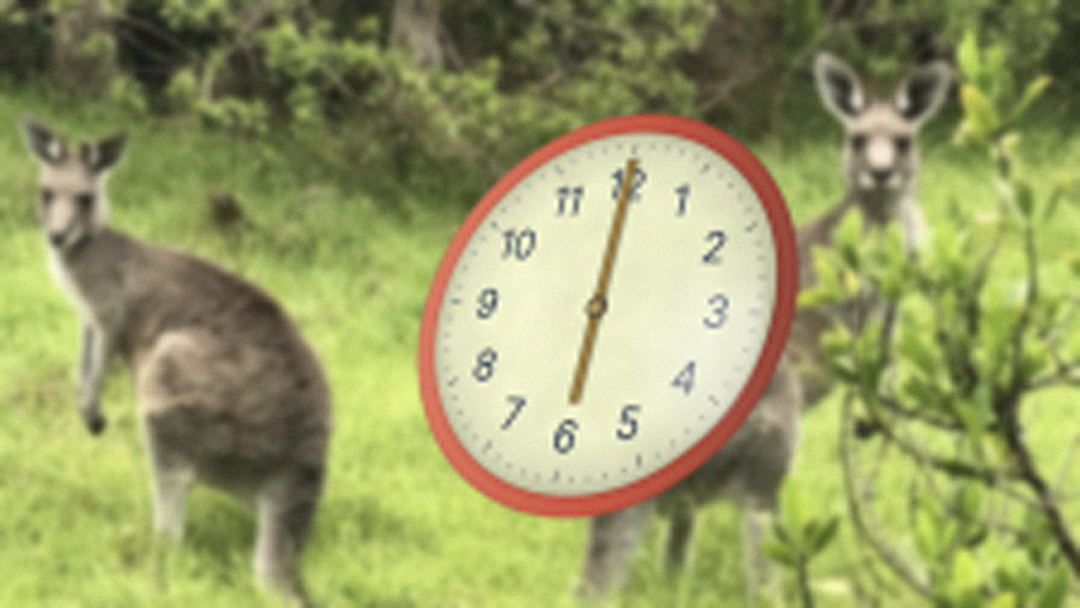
6:00
